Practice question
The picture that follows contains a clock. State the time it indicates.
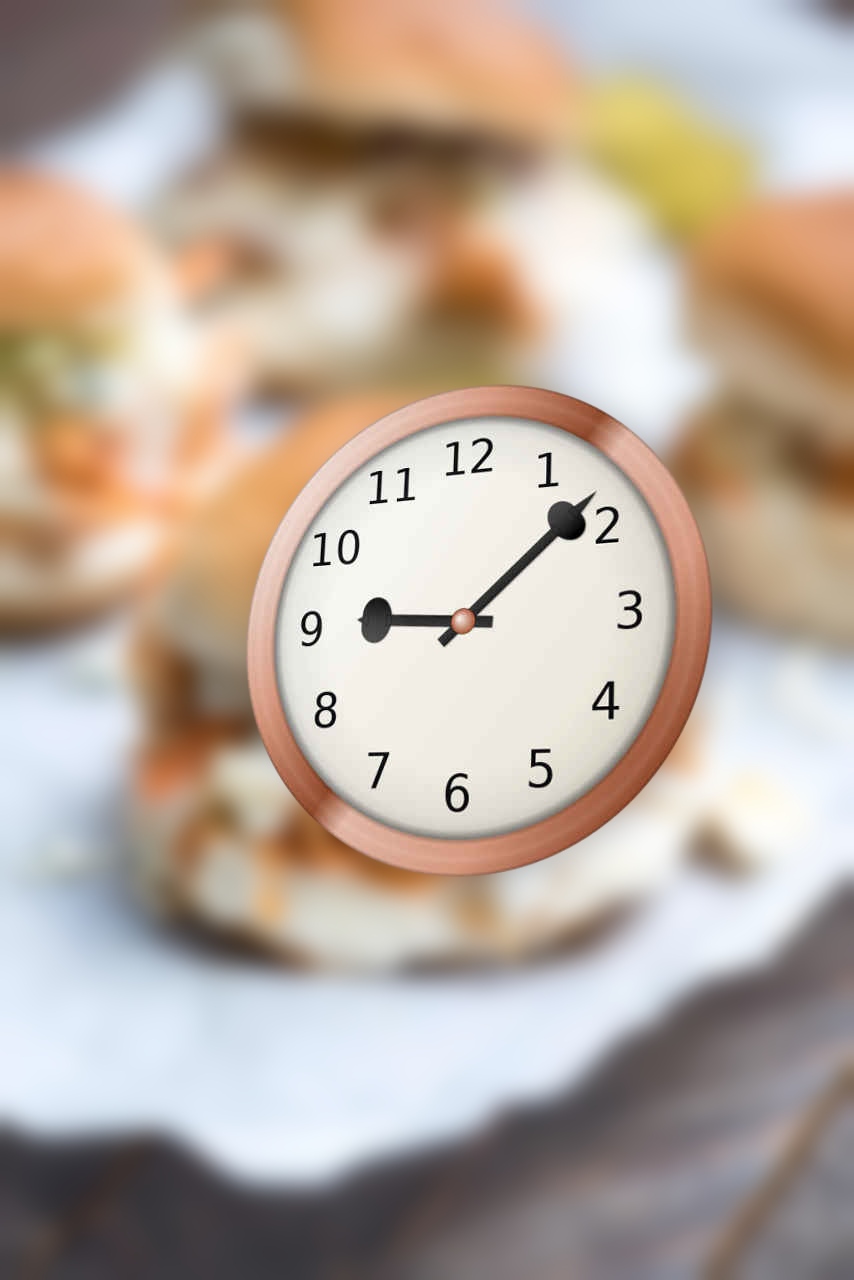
9:08
